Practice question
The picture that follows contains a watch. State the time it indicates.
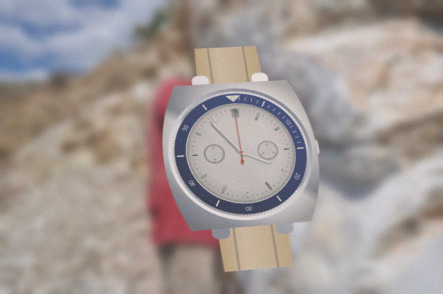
3:54
